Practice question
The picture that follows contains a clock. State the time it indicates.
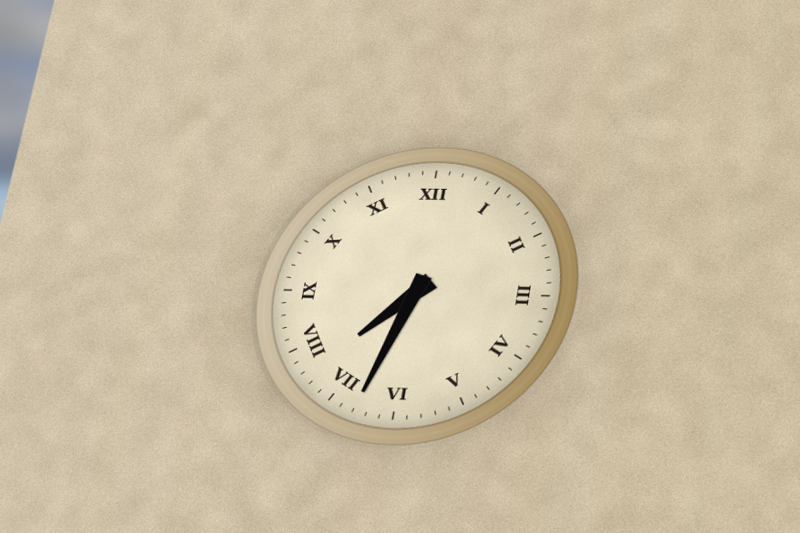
7:33
